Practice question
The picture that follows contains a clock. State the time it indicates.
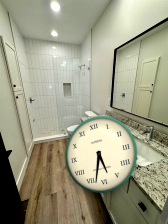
5:33
